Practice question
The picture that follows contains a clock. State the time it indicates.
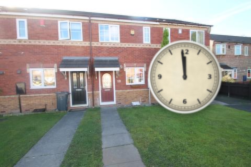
11:59
